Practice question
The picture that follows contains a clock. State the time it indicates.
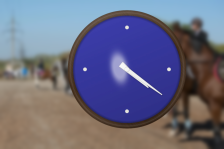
4:21
